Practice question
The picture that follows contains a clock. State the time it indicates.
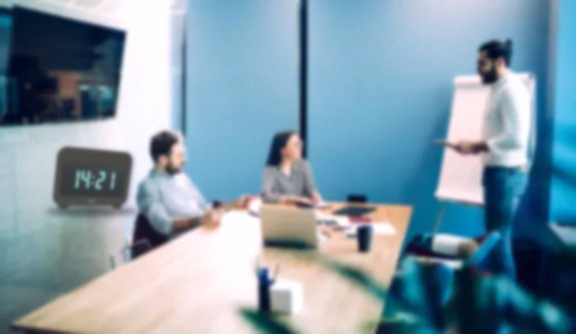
14:21
